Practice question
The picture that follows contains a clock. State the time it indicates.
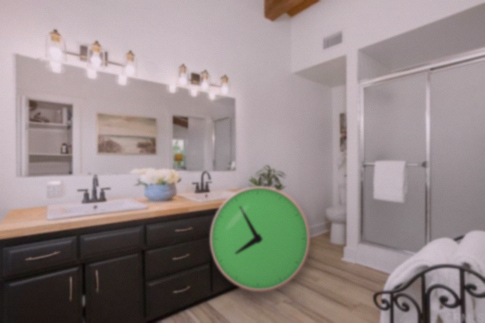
7:55
